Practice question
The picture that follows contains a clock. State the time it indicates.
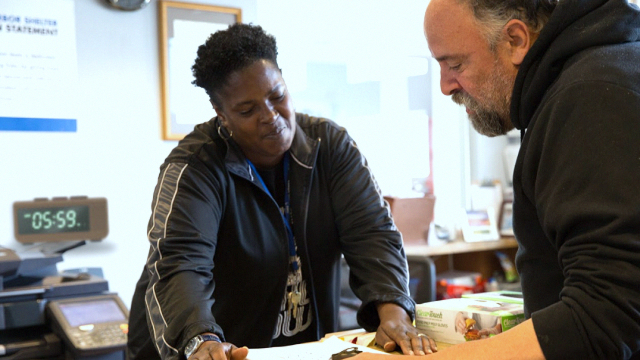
5:59
